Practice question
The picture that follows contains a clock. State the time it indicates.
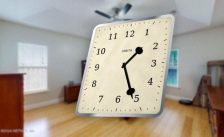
1:26
